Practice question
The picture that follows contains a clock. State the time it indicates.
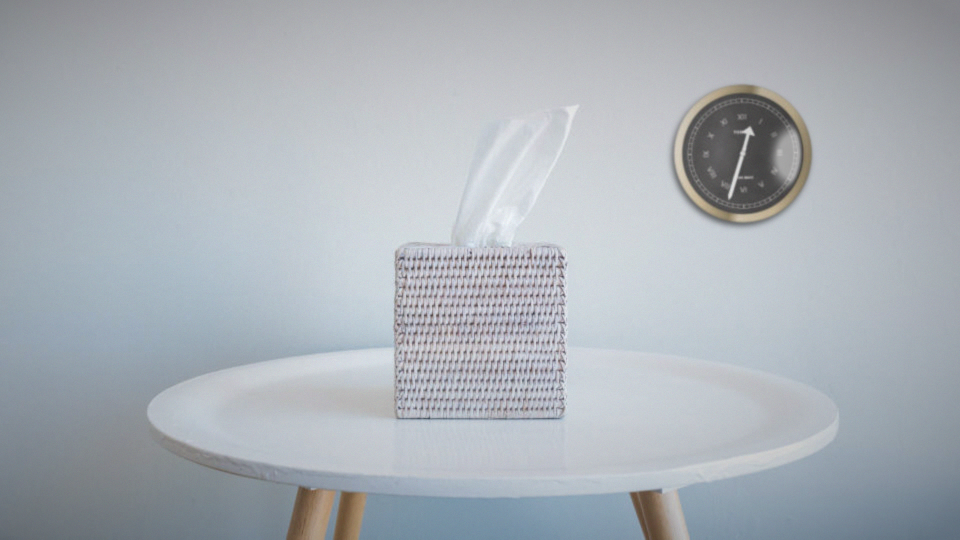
12:33
